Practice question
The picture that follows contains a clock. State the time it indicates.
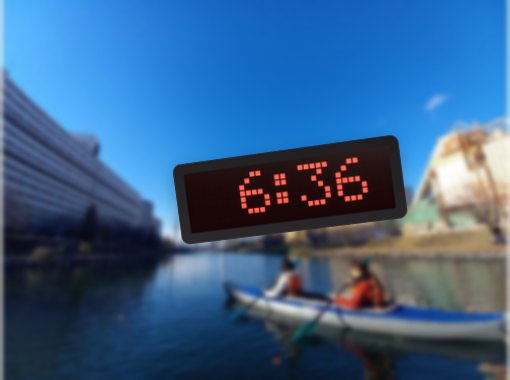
6:36
